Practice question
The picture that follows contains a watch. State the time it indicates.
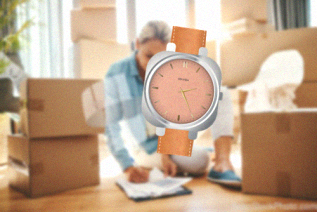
2:25
